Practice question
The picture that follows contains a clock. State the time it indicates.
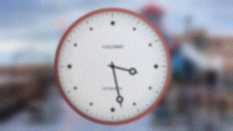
3:28
